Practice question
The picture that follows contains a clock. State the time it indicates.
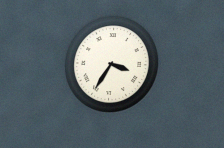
3:35
